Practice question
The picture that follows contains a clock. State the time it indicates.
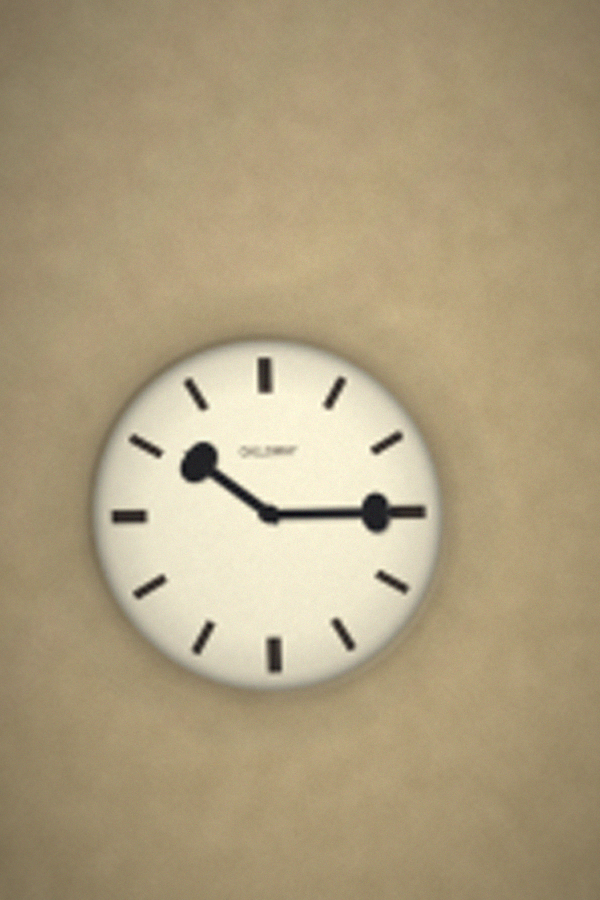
10:15
